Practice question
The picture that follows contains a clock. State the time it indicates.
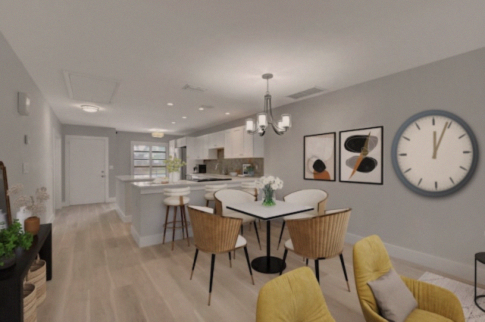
12:04
